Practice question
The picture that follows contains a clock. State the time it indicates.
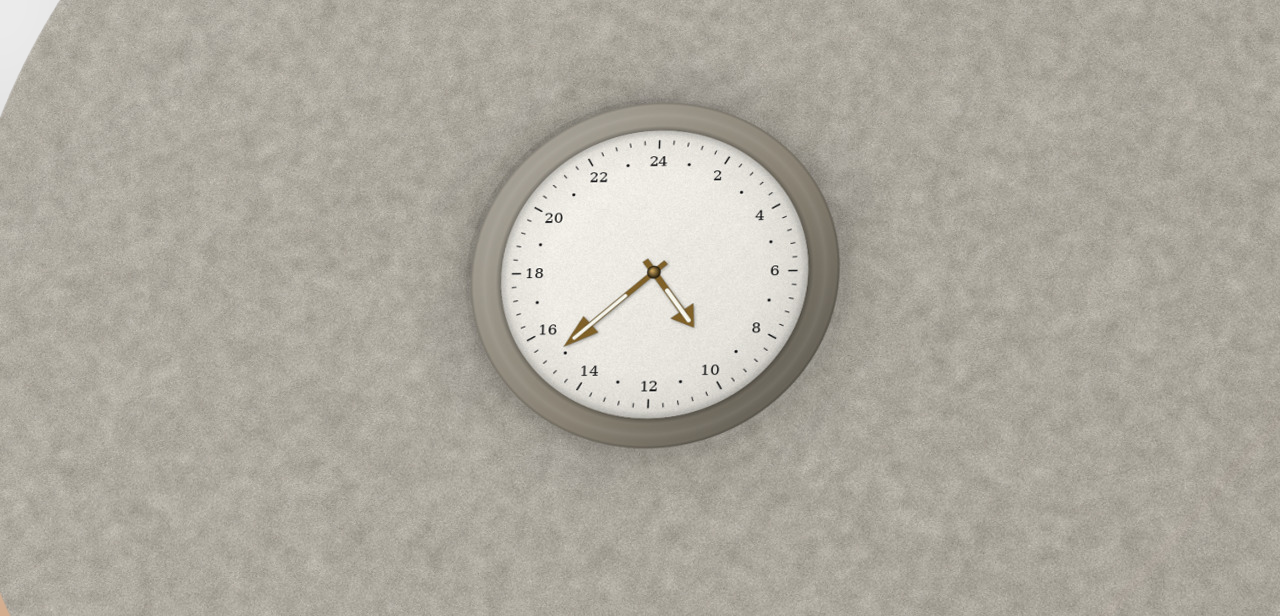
9:38
